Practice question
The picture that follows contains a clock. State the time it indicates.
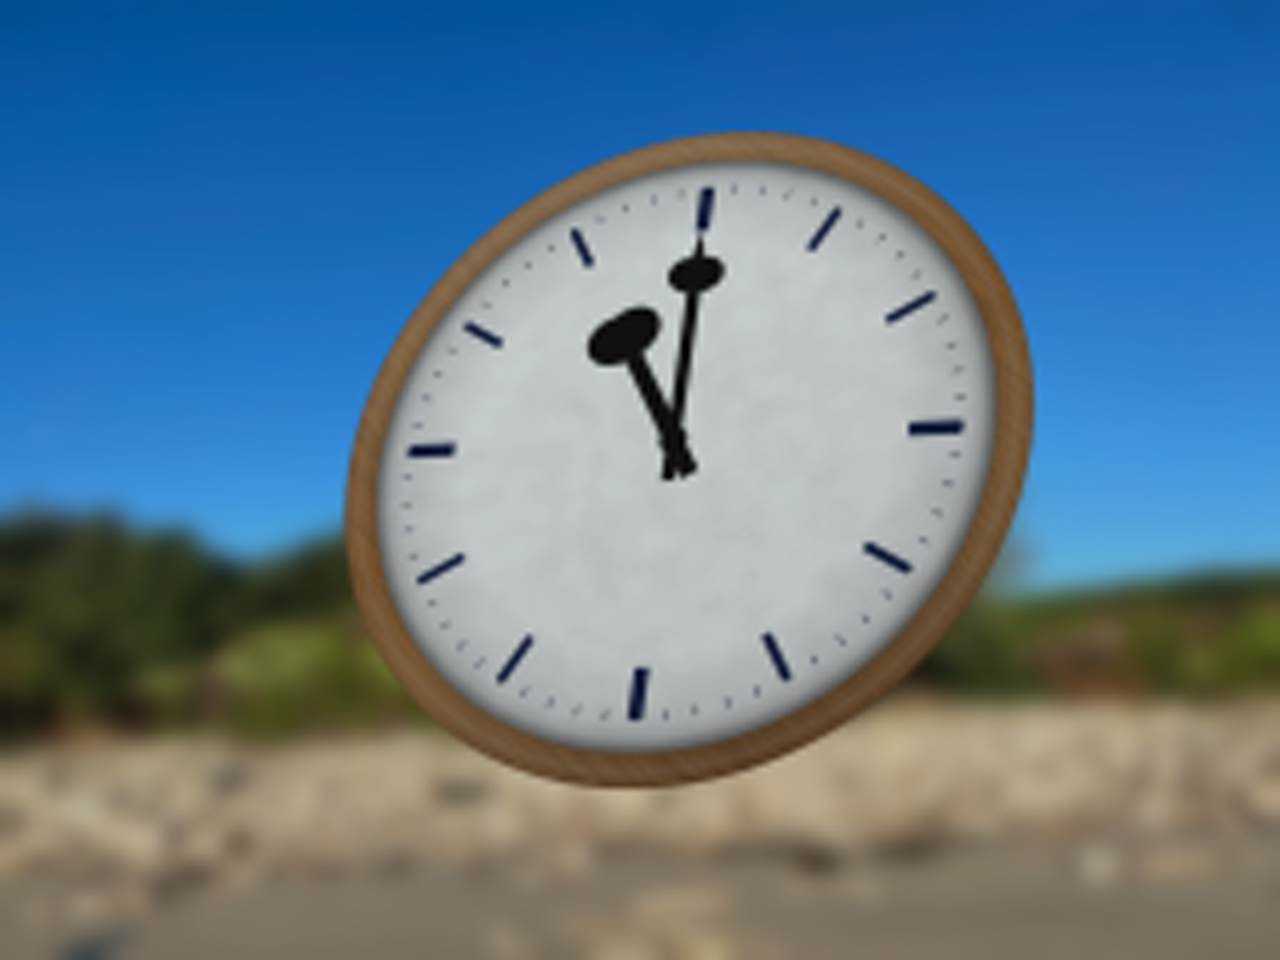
11:00
